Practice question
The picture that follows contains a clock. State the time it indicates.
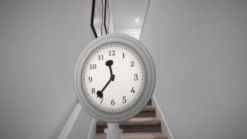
11:37
